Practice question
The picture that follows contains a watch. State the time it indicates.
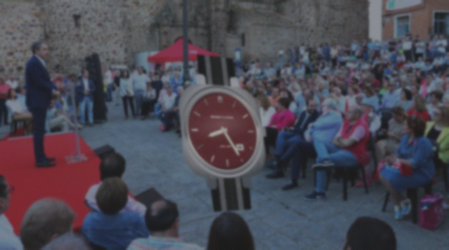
8:25
